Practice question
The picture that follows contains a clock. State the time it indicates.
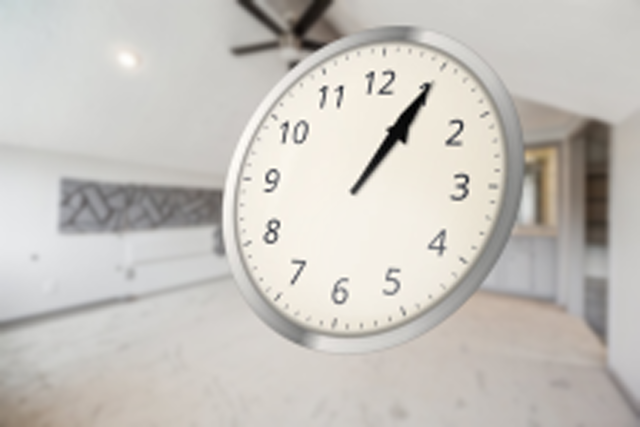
1:05
